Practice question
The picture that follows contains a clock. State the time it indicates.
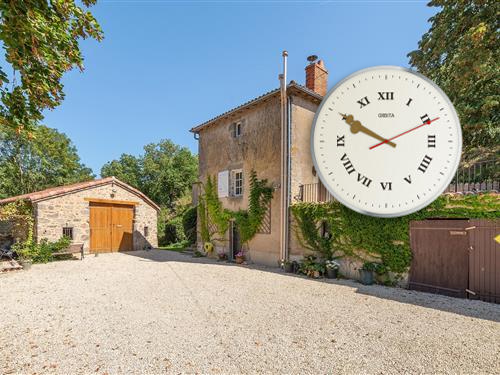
9:50:11
